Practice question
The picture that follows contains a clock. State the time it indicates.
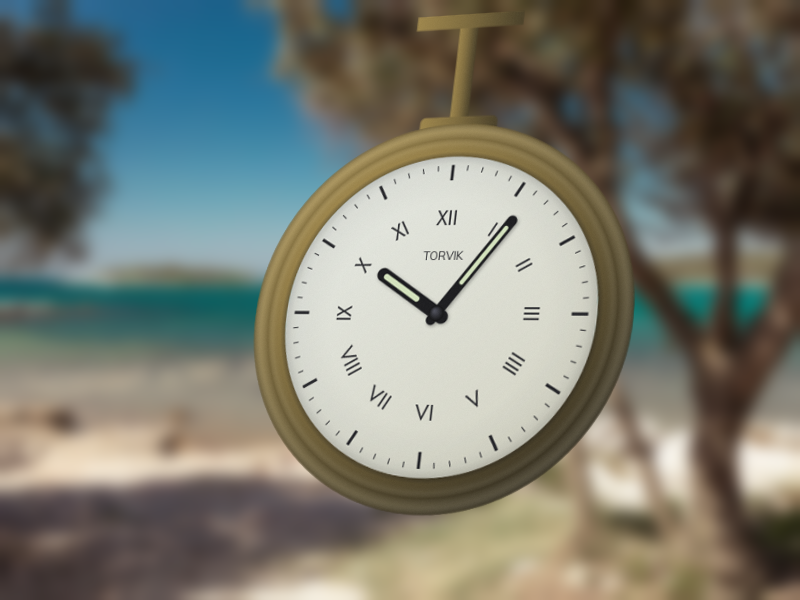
10:06
